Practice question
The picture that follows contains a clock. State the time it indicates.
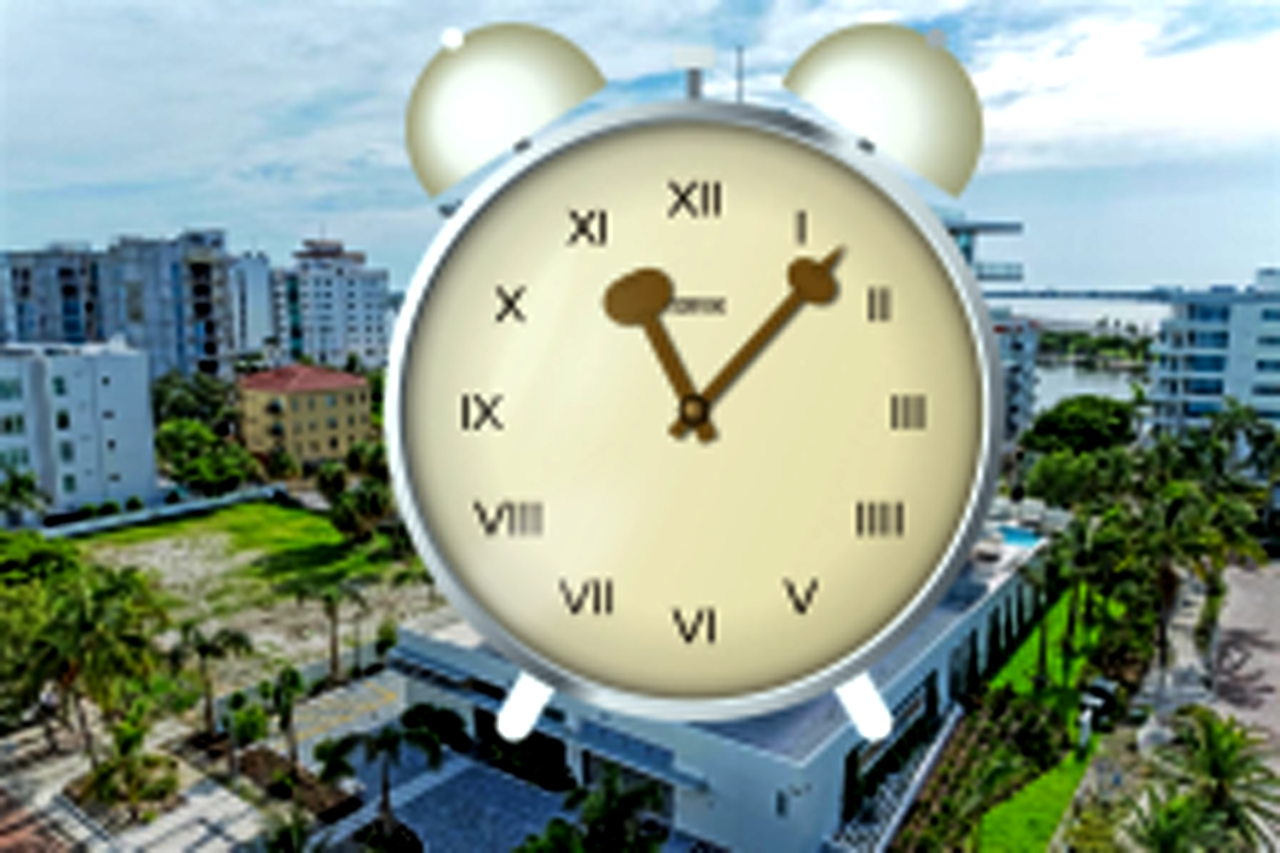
11:07
